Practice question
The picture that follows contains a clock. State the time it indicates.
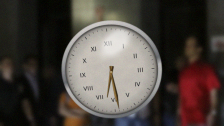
6:29
